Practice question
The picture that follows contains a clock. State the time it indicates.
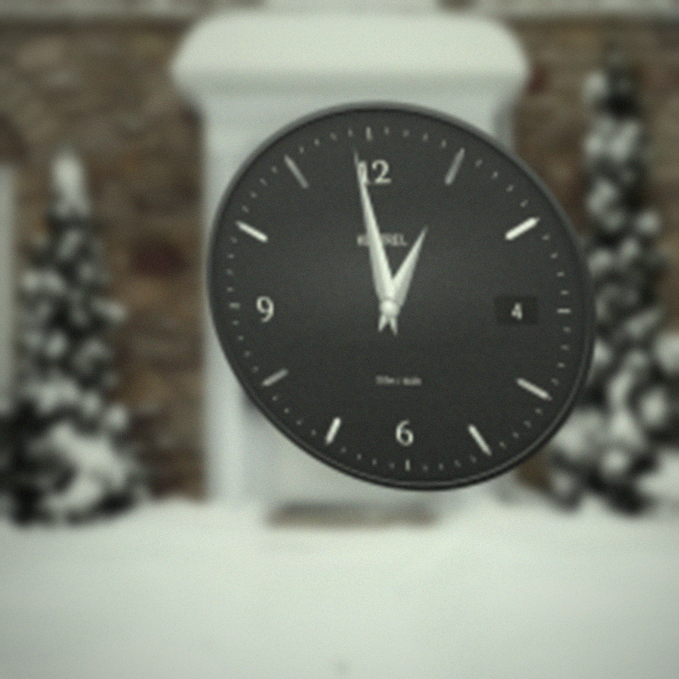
12:59
